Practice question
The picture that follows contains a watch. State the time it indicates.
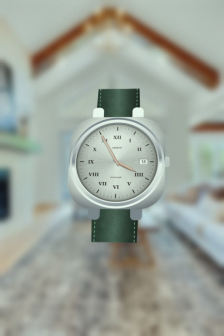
3:55
